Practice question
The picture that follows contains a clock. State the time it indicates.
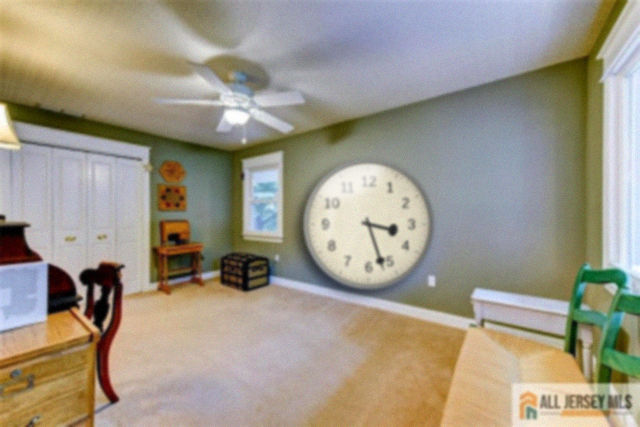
3:27
